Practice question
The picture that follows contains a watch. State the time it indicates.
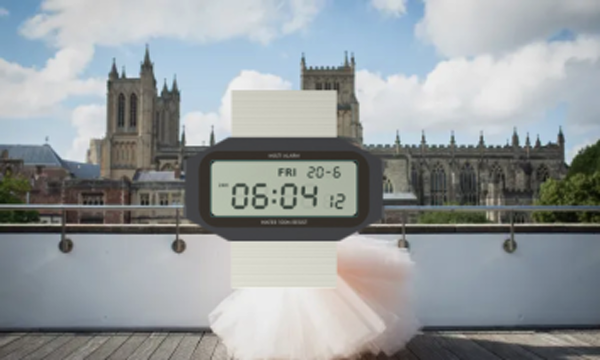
6:04:12
